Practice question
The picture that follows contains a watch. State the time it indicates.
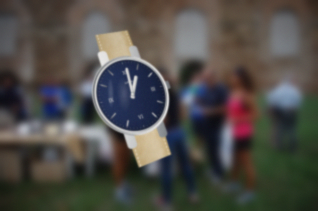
1:01
